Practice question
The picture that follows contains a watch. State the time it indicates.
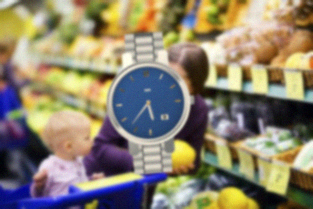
5:37
